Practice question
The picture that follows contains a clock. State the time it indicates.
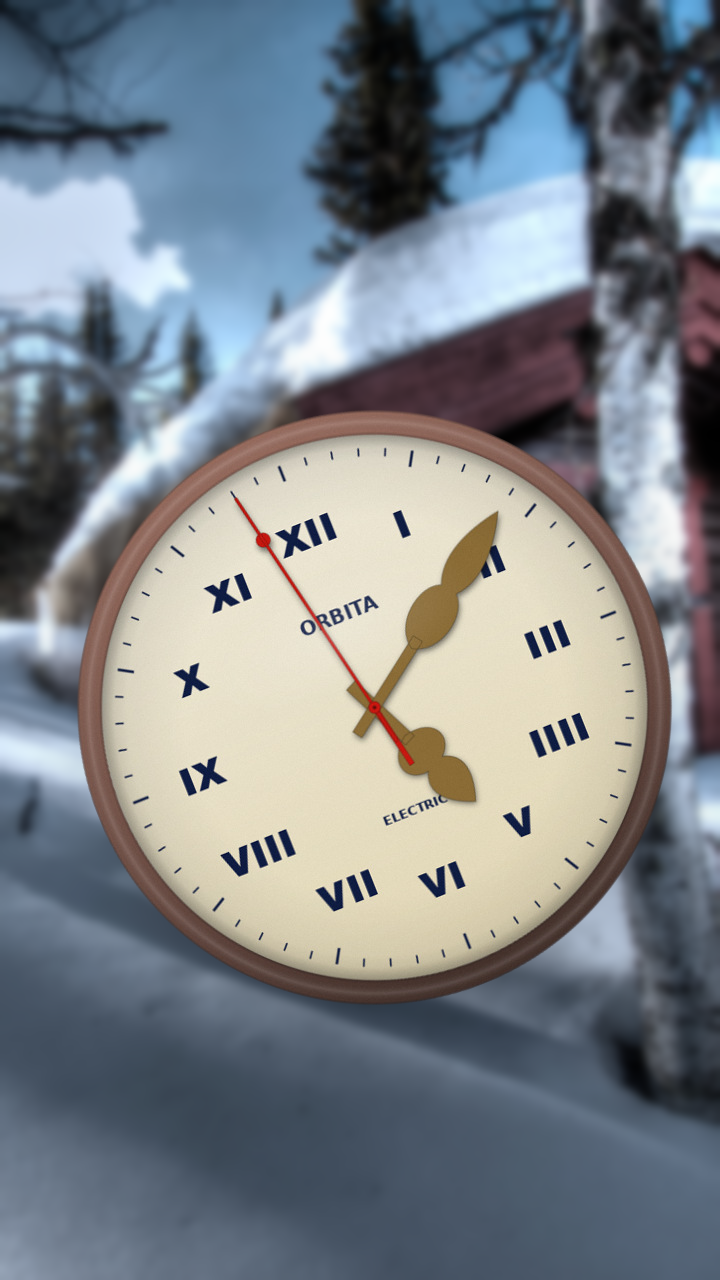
5:08:58
